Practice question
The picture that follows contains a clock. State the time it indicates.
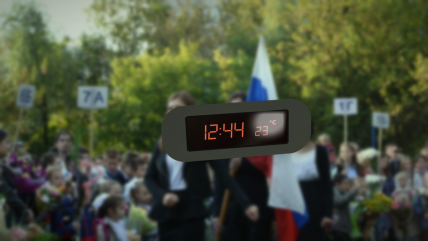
12:44
